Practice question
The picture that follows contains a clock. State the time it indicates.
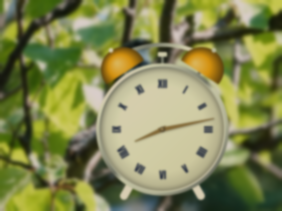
8:13
